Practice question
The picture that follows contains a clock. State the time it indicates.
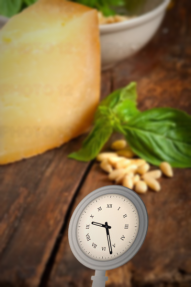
9:27
